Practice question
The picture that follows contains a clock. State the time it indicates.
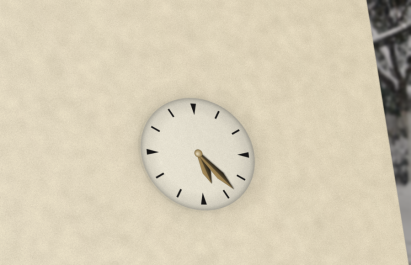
5:23
